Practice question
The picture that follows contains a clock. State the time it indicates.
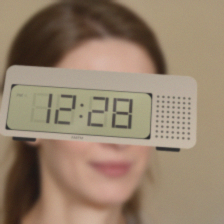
12:28
